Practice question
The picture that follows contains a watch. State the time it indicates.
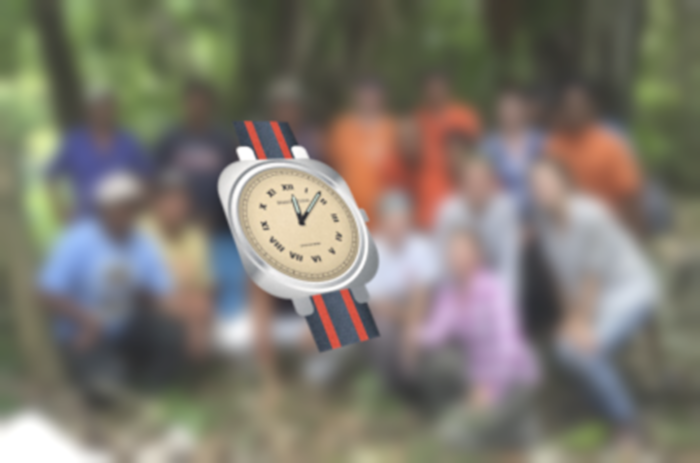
12:08
